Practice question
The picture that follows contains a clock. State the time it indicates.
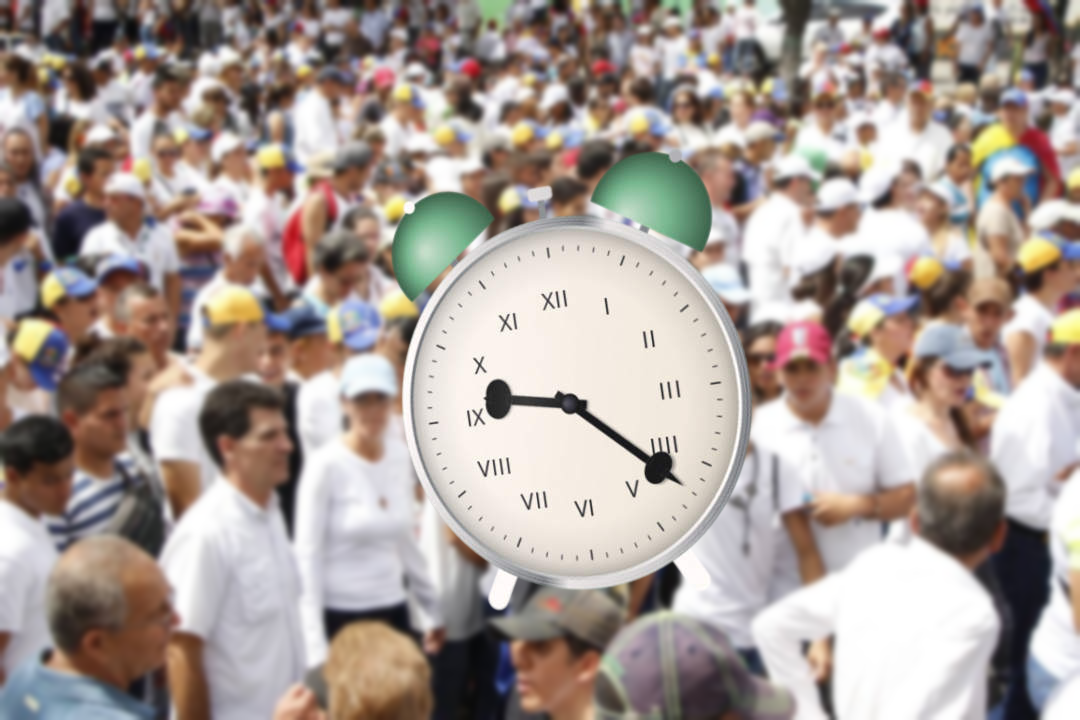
9:22
